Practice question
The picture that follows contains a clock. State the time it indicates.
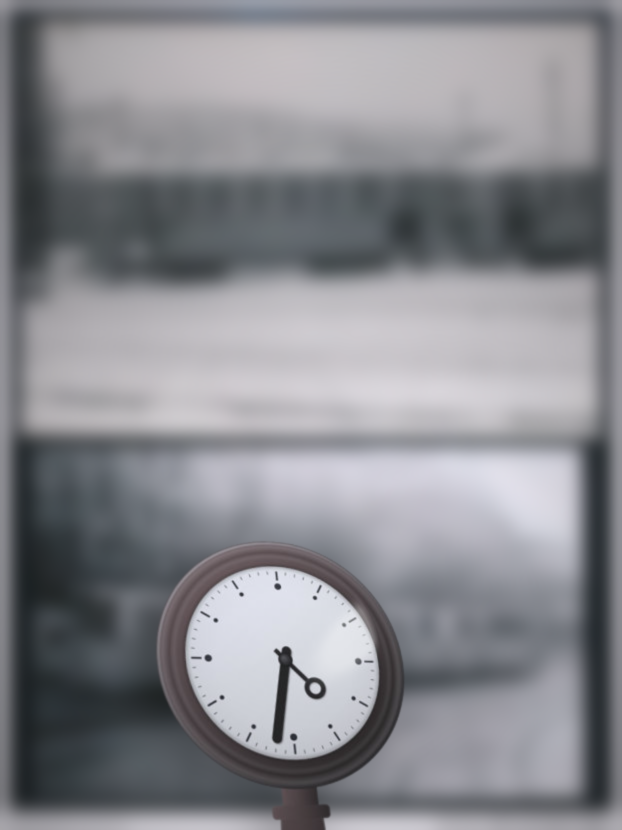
4:32
